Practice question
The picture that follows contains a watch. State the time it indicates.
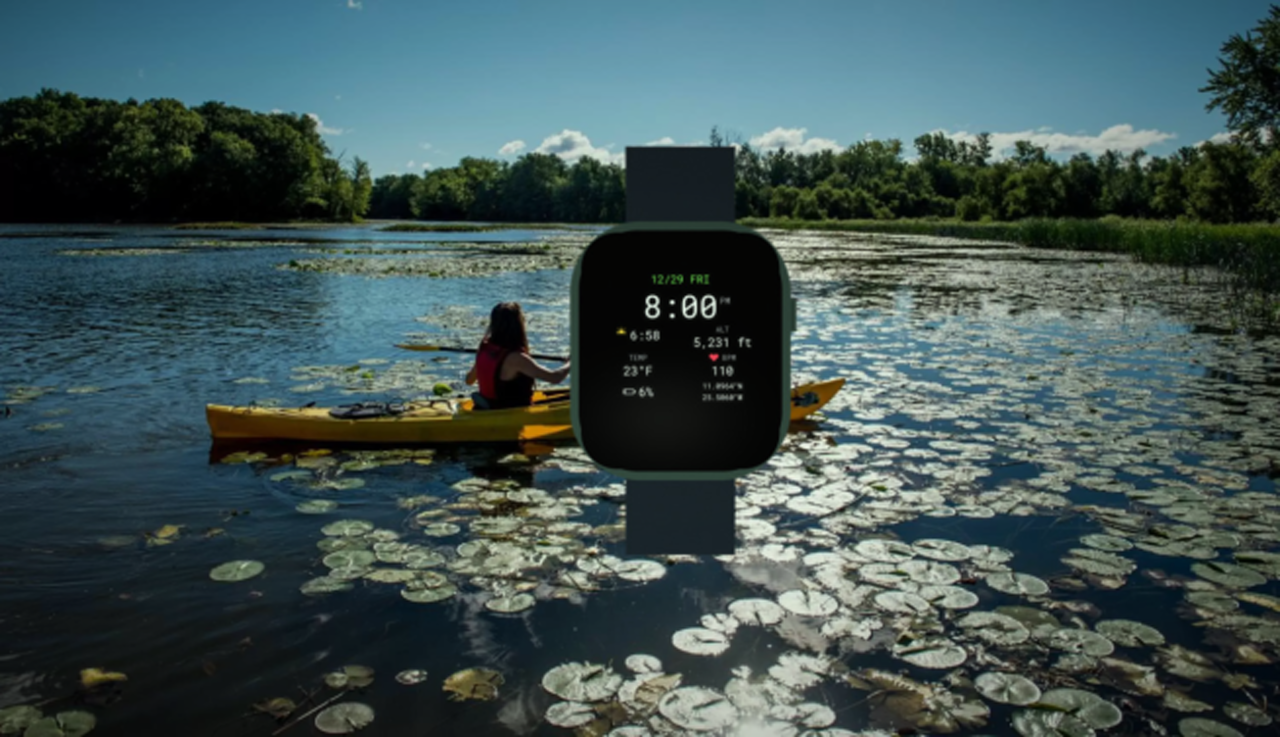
8:00
